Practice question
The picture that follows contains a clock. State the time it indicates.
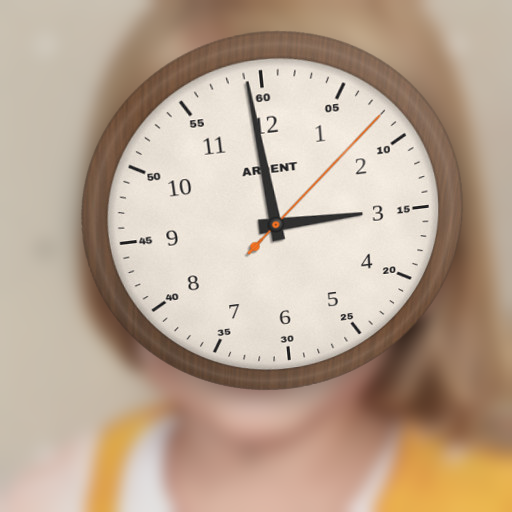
2:59:08
